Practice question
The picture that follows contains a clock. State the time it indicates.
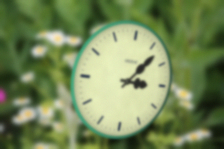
3:07
